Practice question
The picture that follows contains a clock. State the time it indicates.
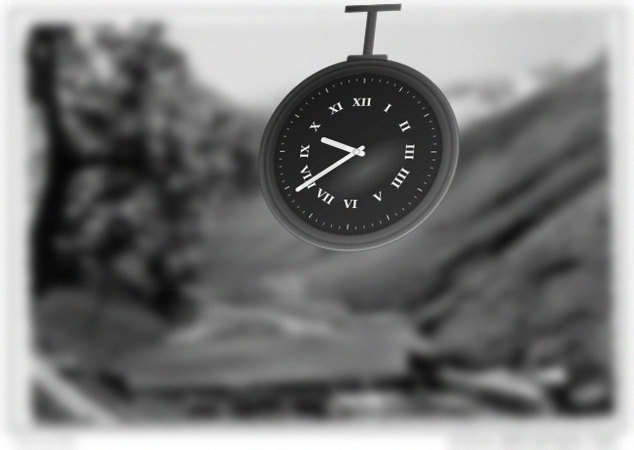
9:39
